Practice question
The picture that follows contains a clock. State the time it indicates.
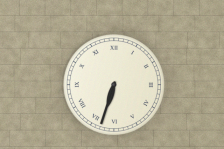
6:33
